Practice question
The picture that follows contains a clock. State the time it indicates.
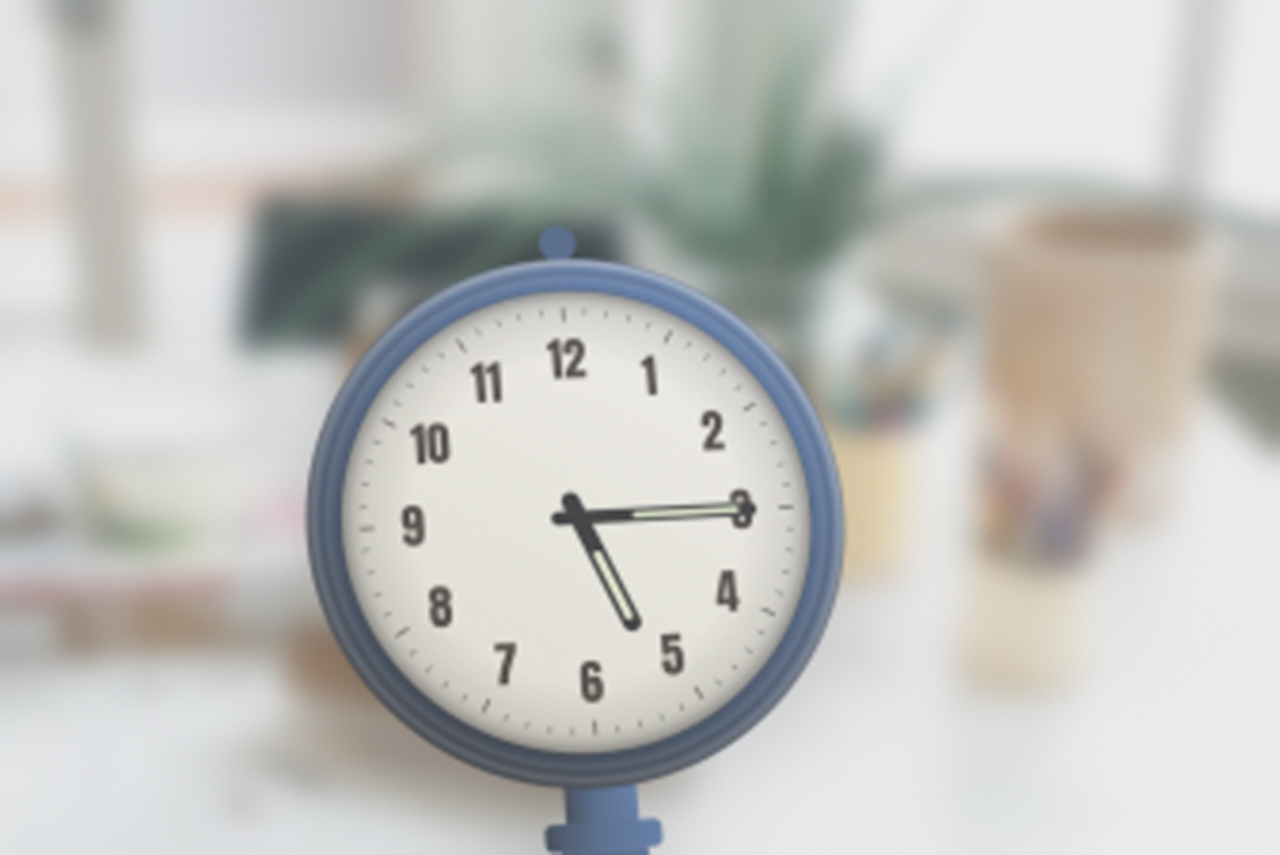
5:15
